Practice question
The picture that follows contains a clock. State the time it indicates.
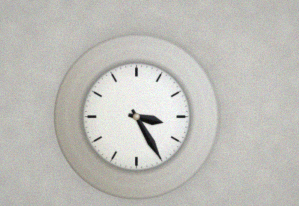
3:25
